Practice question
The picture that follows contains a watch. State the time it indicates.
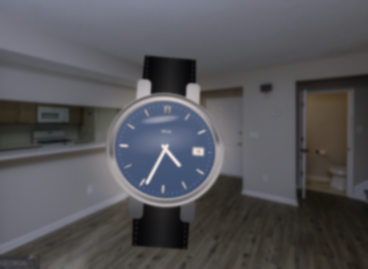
4:34
